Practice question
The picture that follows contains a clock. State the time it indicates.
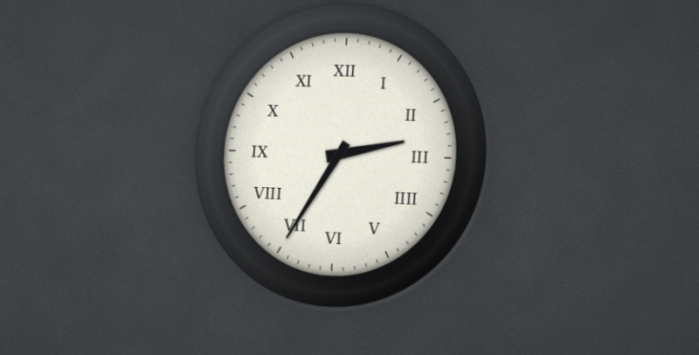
2:35
